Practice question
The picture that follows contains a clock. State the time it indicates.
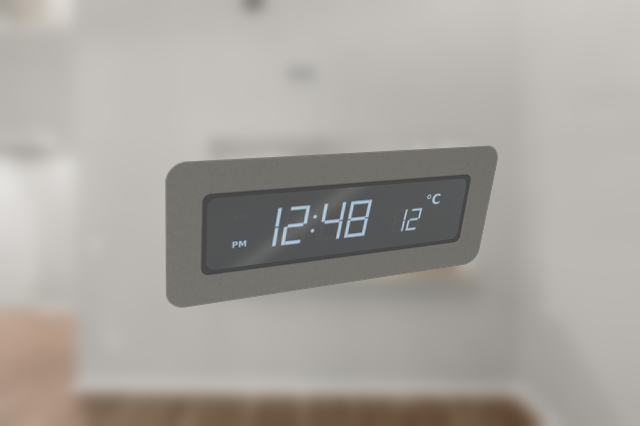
12:48
